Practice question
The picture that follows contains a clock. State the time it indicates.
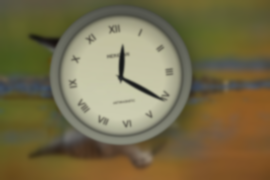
12:21
